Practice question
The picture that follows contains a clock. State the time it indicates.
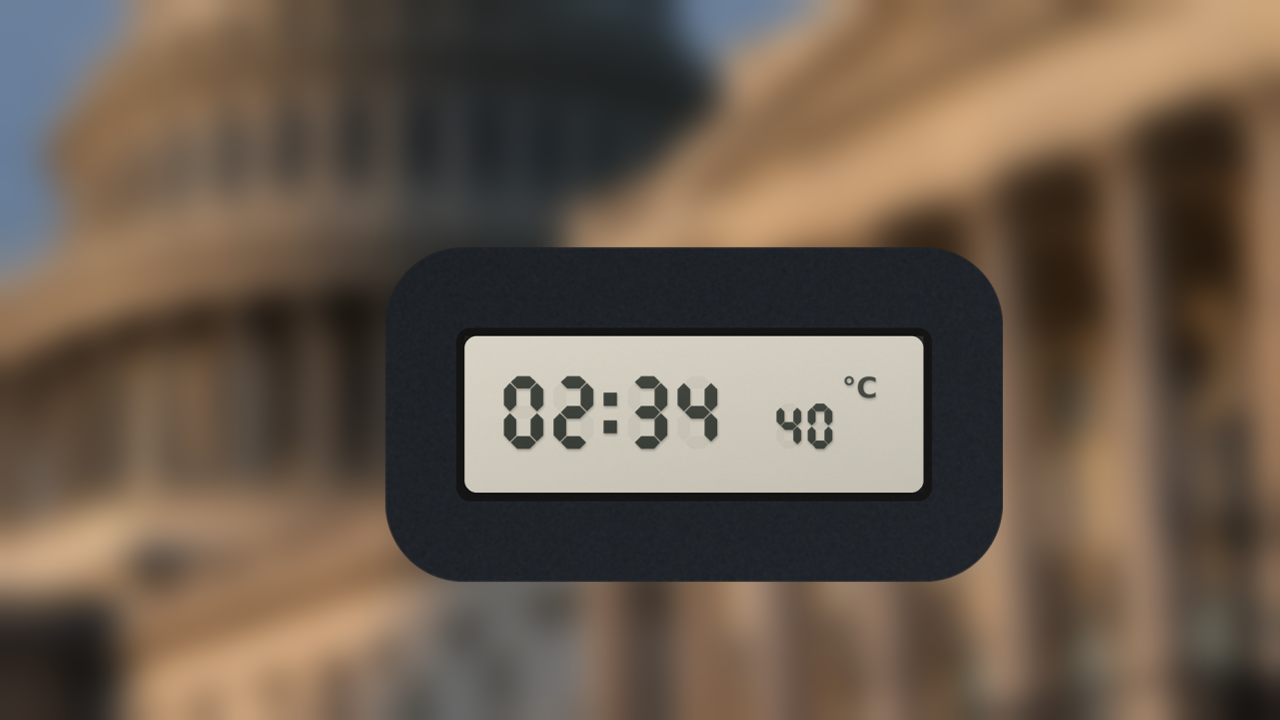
2:34
